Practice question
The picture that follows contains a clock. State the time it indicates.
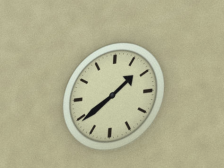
1:39
